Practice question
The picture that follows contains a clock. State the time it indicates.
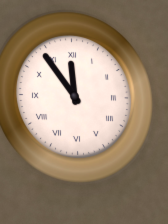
11:54
